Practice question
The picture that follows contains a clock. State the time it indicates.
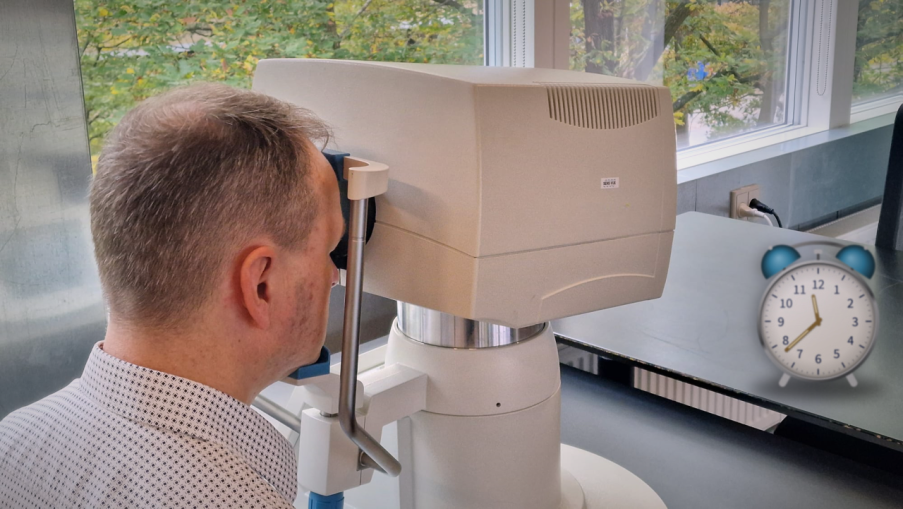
11:38
